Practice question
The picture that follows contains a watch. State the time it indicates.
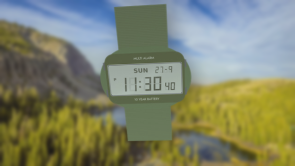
11:30:40
